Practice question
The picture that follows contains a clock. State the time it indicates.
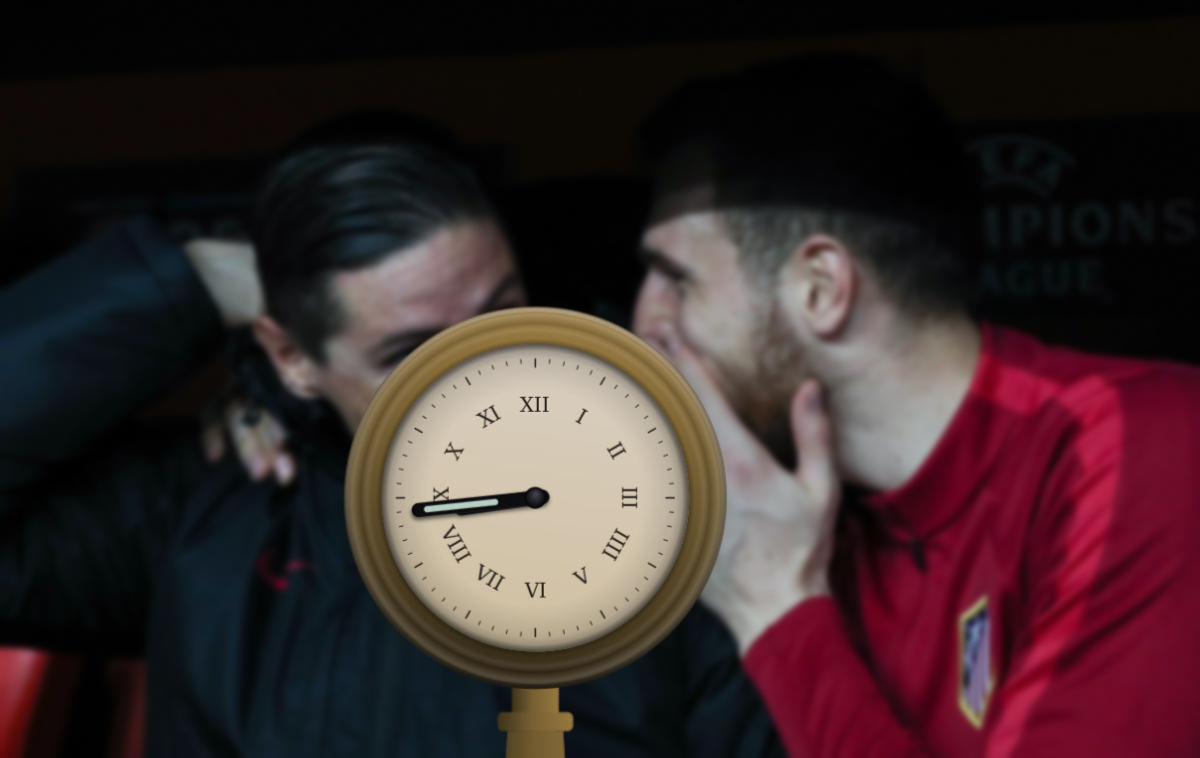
8:44
